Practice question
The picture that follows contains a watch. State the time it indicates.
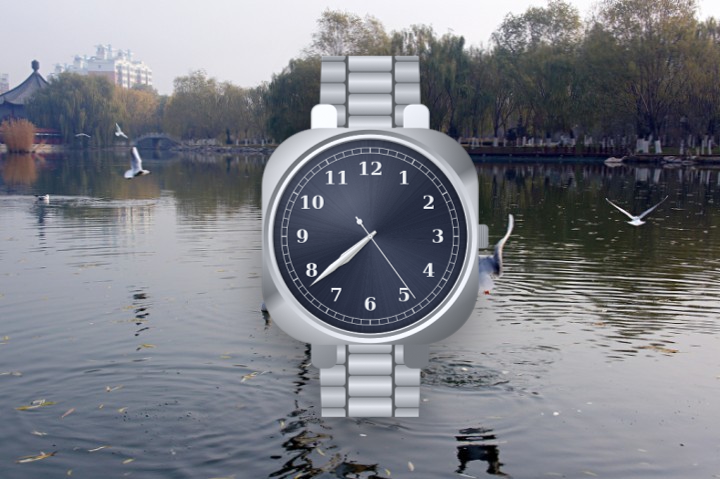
7:38:24
